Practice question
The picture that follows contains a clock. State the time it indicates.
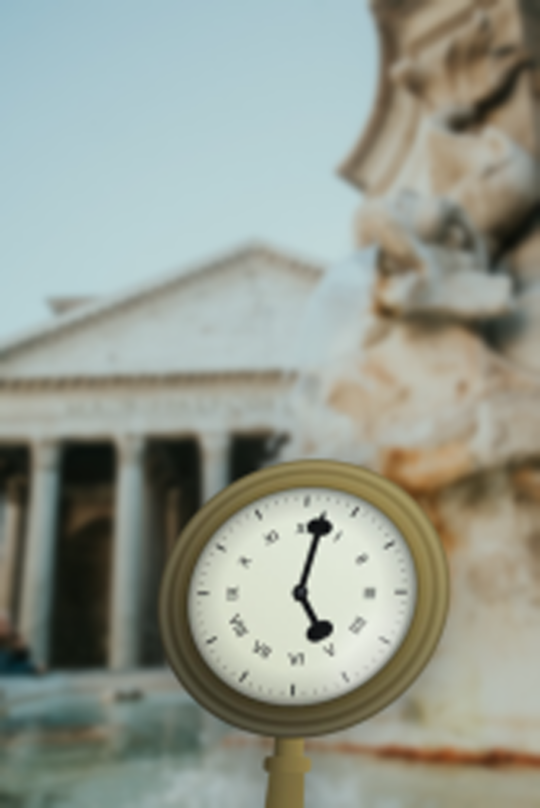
5:02
